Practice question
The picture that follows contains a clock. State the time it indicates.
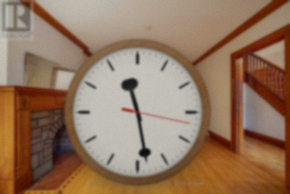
11:28:17
